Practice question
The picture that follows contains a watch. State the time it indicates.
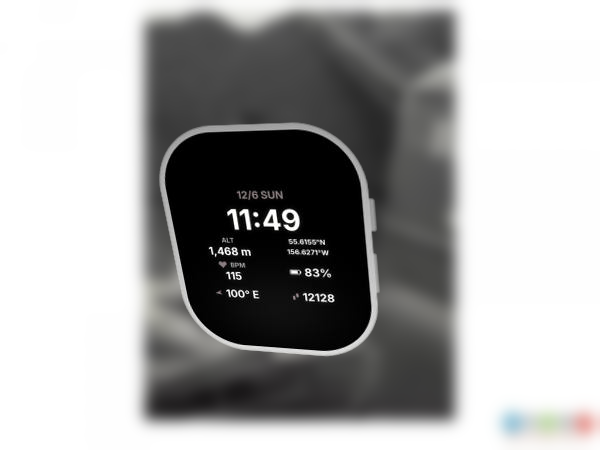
11:49
